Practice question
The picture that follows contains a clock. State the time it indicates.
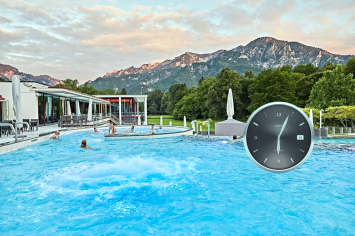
6:04
